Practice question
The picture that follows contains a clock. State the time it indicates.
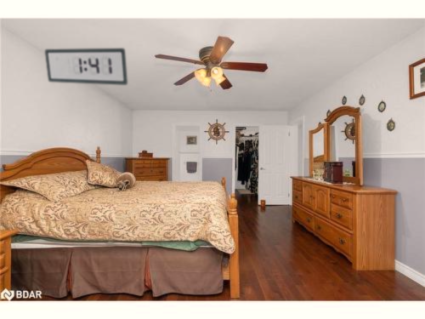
1:41
